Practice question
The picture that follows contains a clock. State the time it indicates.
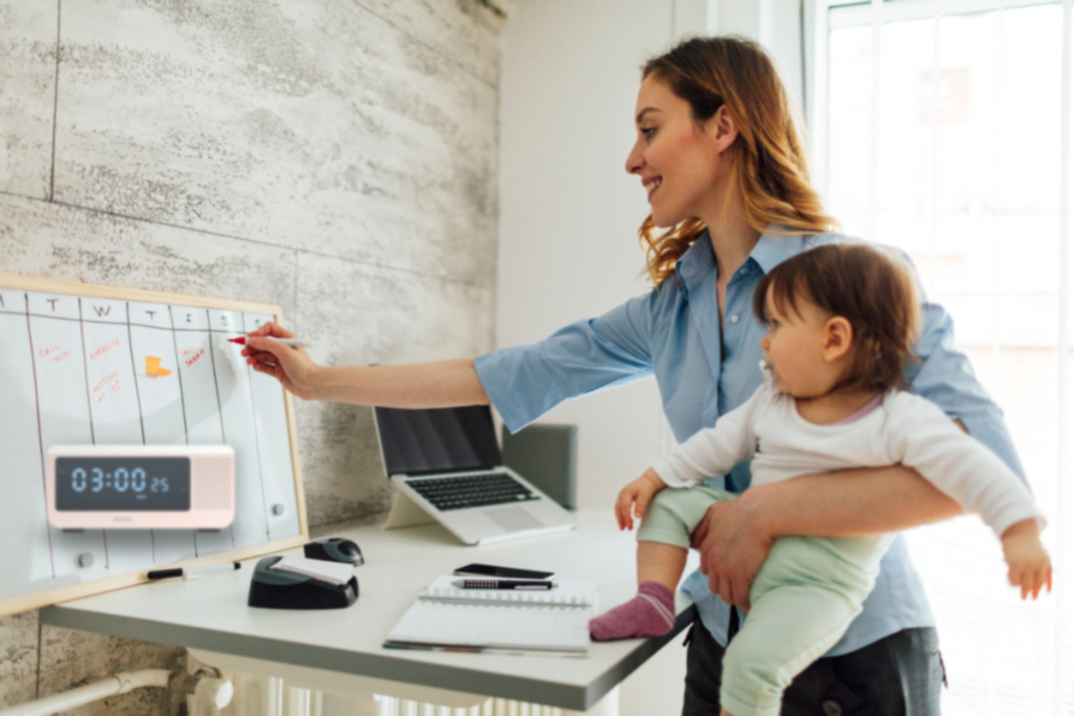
3:00
